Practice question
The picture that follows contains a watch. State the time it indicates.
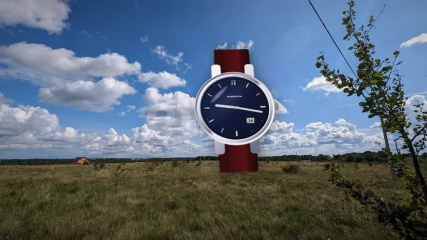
9:17
